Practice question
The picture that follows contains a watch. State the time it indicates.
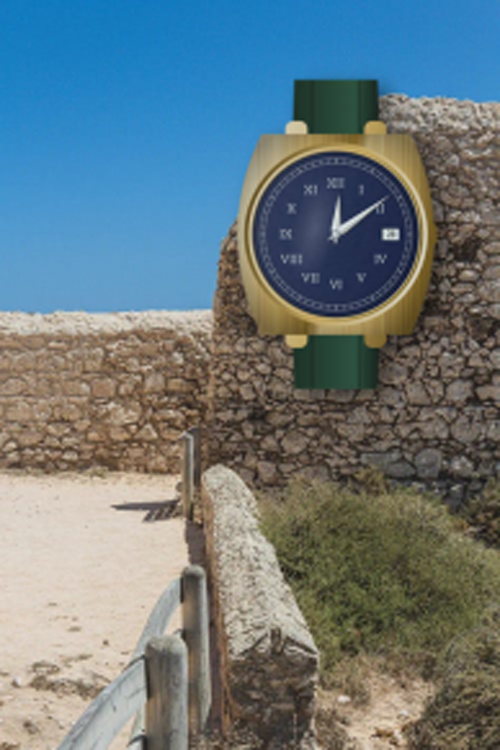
12:09
